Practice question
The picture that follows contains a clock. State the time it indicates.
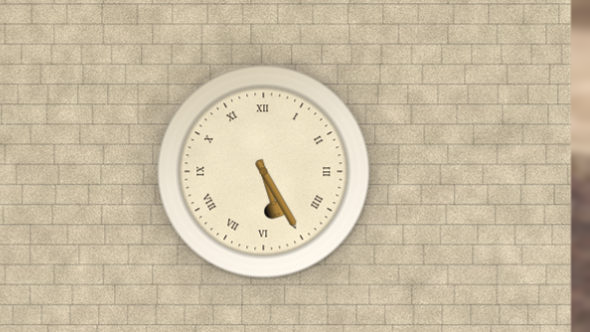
5:25
